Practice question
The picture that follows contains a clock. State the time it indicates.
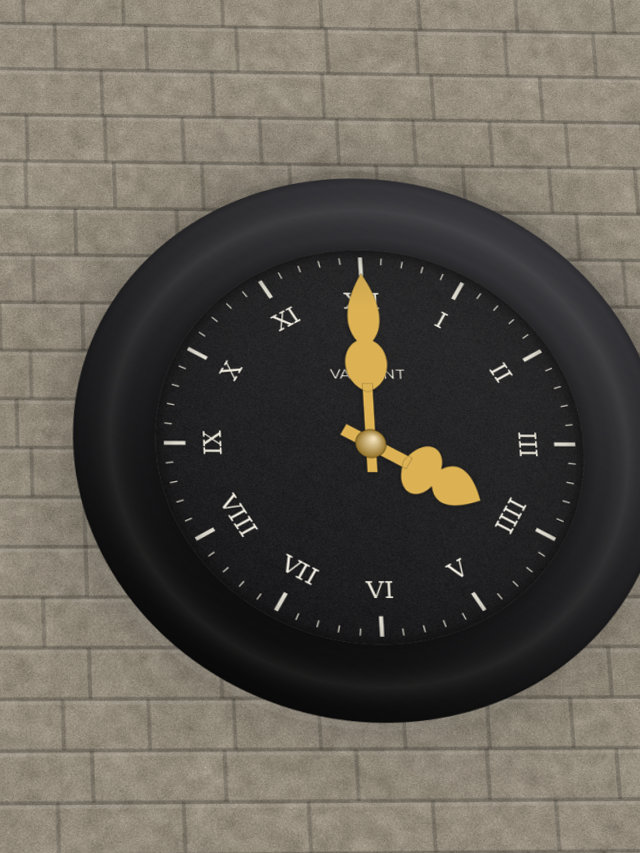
4:00
